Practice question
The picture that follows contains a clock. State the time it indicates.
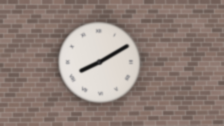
8:10
